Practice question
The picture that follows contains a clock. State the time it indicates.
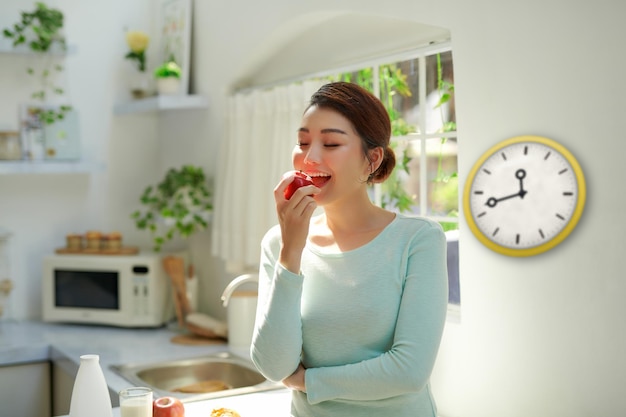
11:42
